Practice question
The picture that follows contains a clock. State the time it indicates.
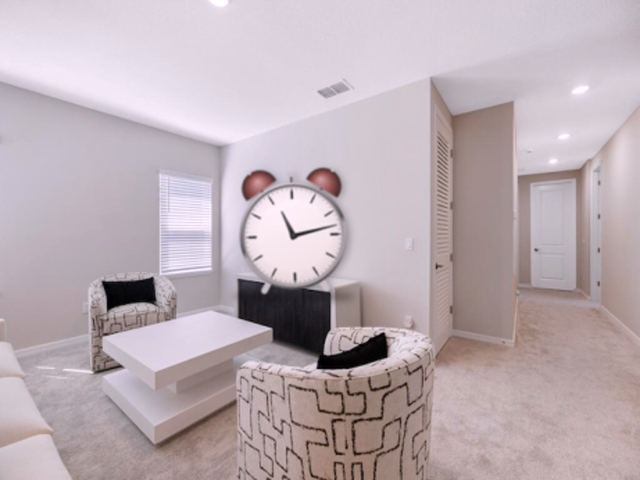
11:13
